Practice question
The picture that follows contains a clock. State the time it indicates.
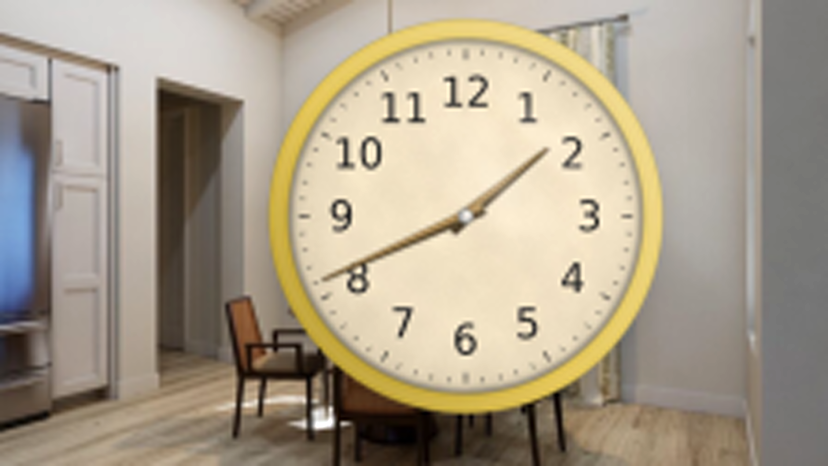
1:41
